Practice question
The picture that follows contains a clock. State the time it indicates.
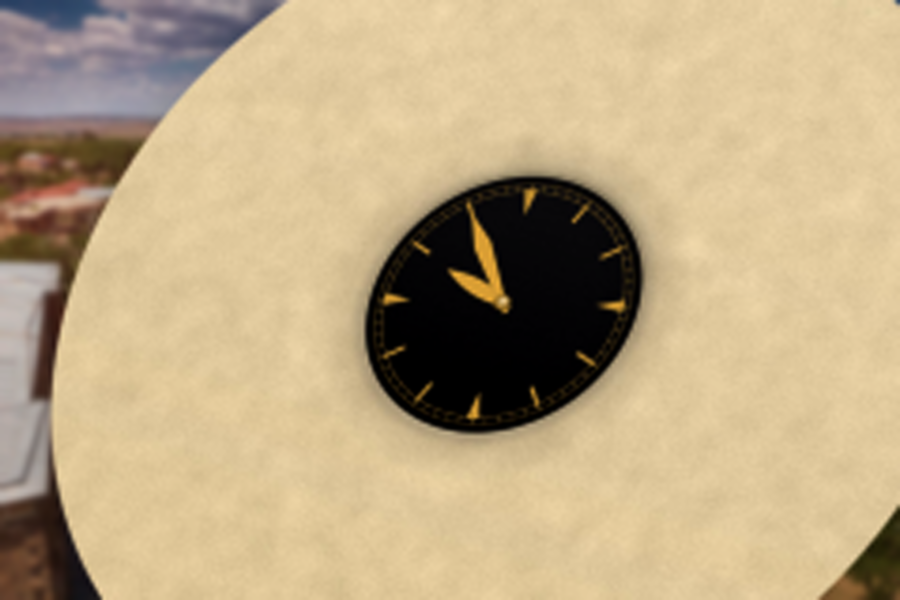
9:55
